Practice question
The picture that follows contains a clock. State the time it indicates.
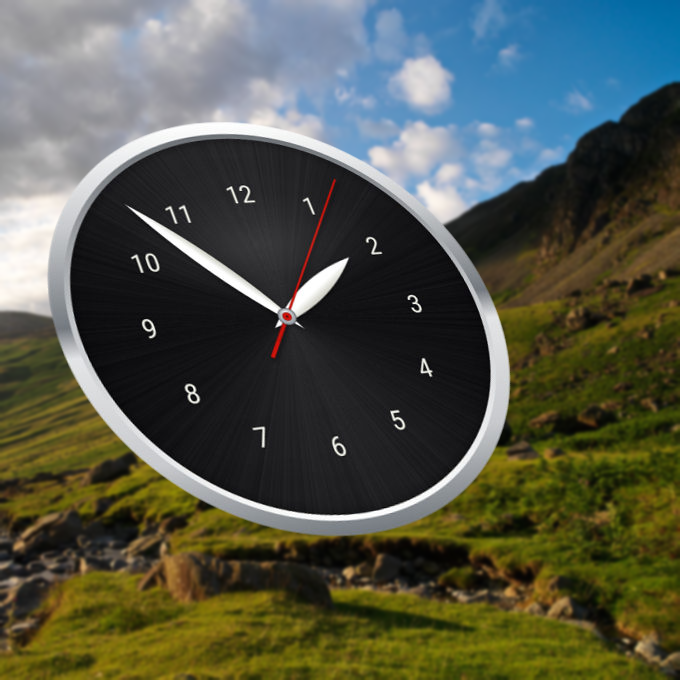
1:53:06
